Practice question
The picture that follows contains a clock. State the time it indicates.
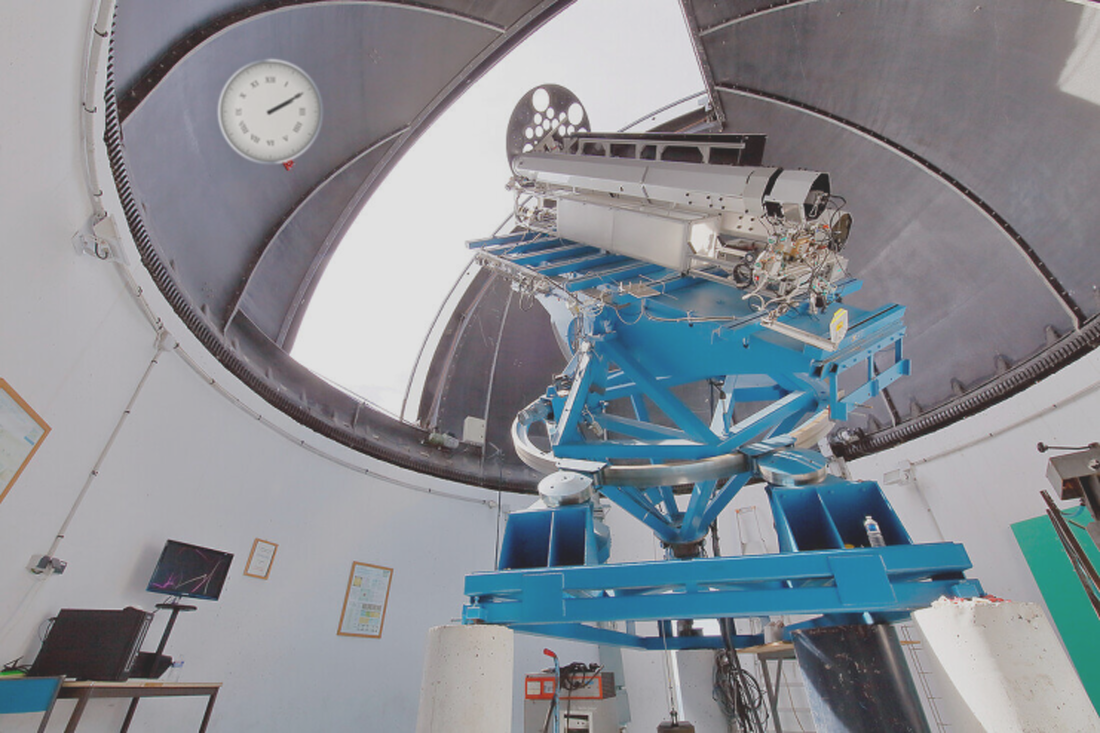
2:10
